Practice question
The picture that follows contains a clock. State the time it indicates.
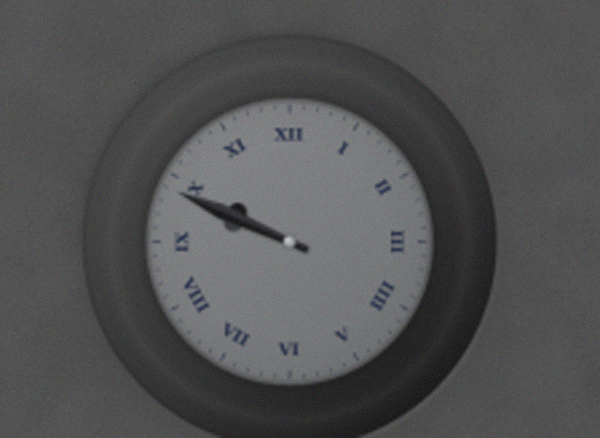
9:49
